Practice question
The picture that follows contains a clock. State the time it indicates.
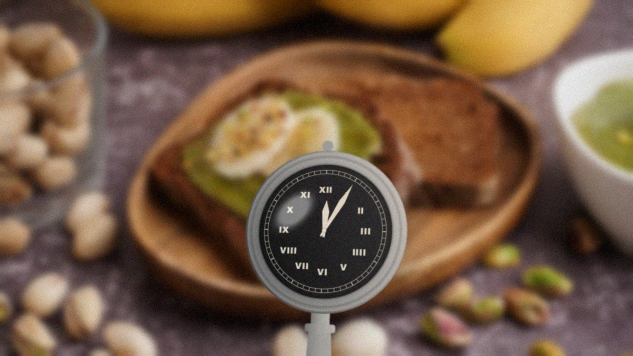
12:05
